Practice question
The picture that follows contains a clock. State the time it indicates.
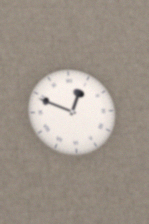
12:49
